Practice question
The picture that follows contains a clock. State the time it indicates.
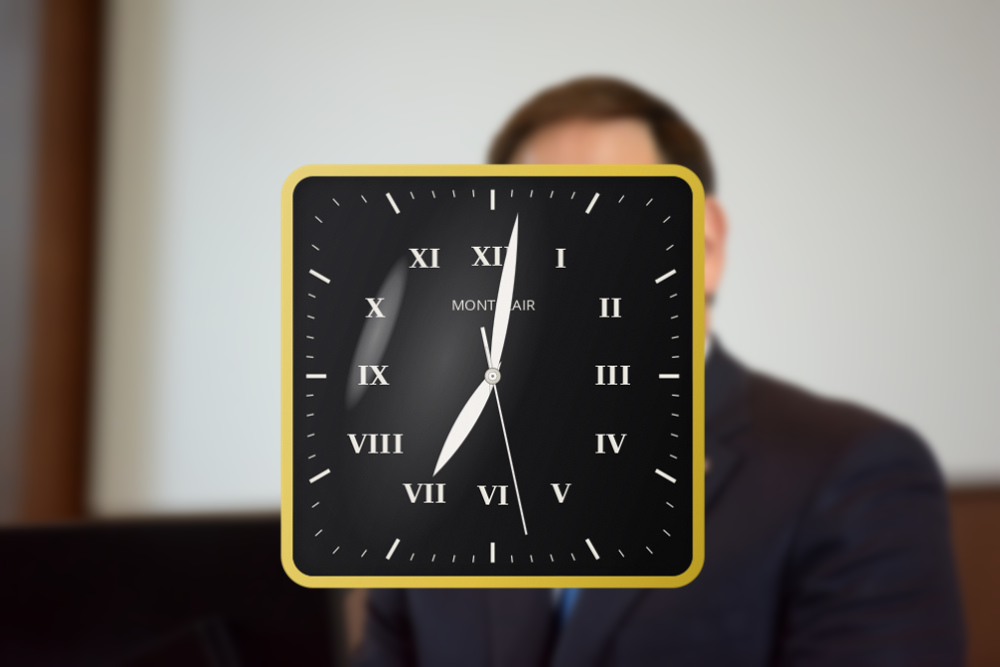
7:01:28
